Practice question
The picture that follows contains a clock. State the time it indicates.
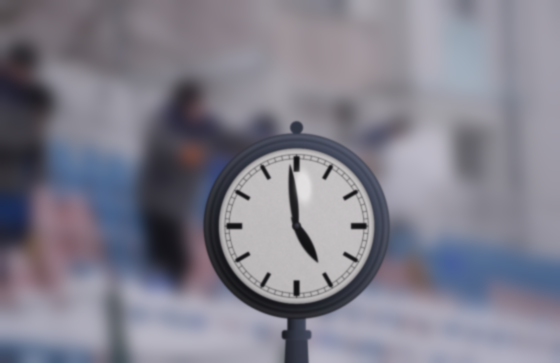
4:59
